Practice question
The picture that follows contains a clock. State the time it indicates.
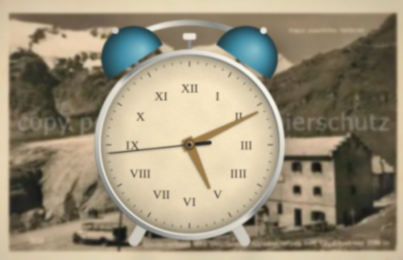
5:10:44
